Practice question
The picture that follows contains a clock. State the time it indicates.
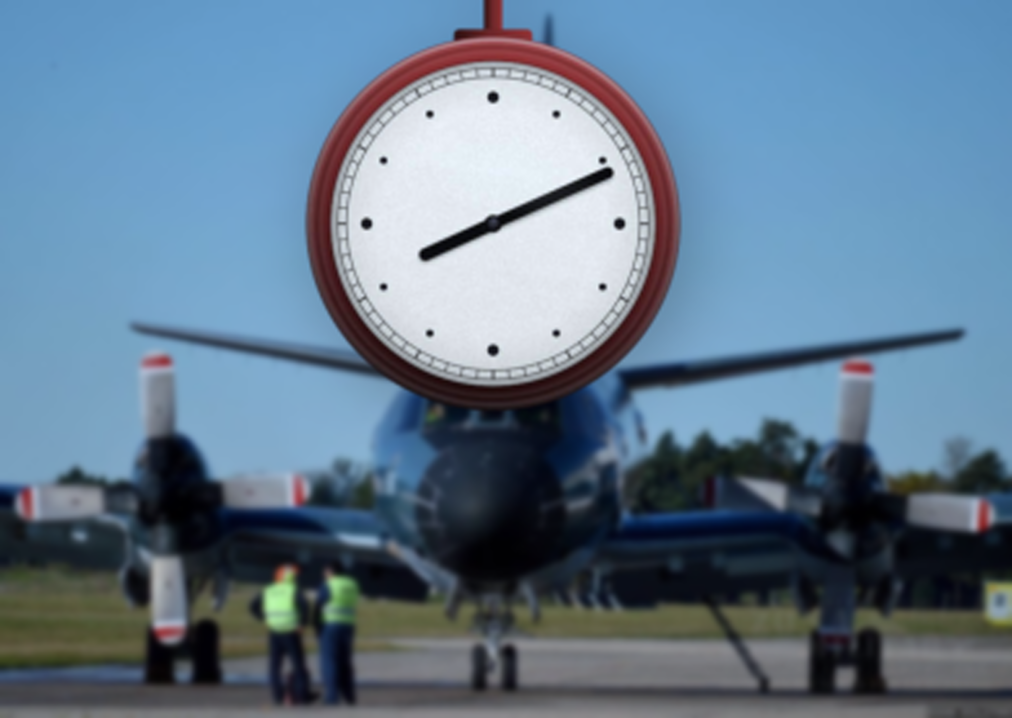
8:11
